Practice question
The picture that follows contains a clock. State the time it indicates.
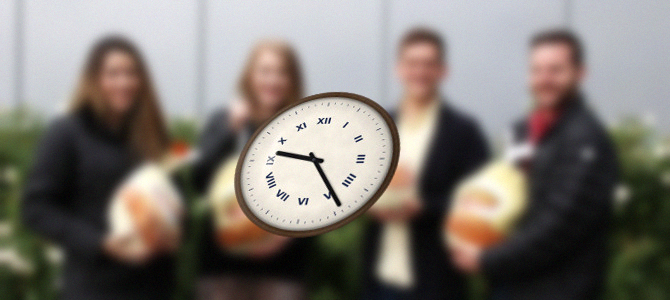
9:24
